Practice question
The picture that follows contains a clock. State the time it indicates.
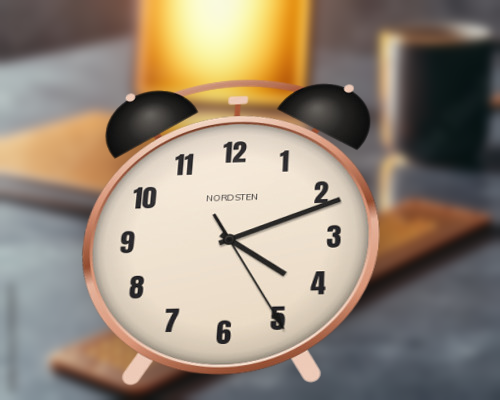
4:11:25
